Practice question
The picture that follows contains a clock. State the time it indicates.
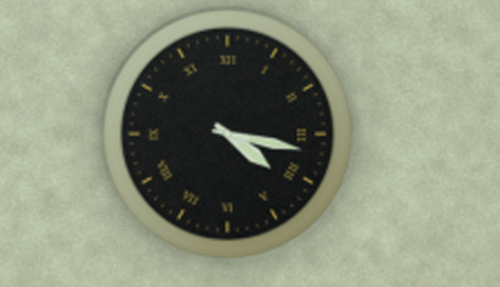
4:17
